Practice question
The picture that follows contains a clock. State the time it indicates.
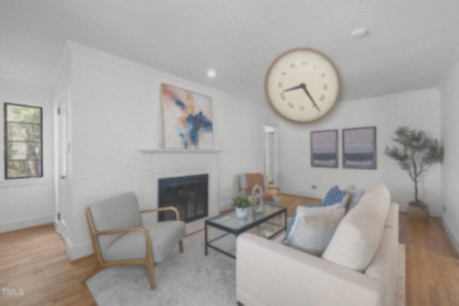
8:24
